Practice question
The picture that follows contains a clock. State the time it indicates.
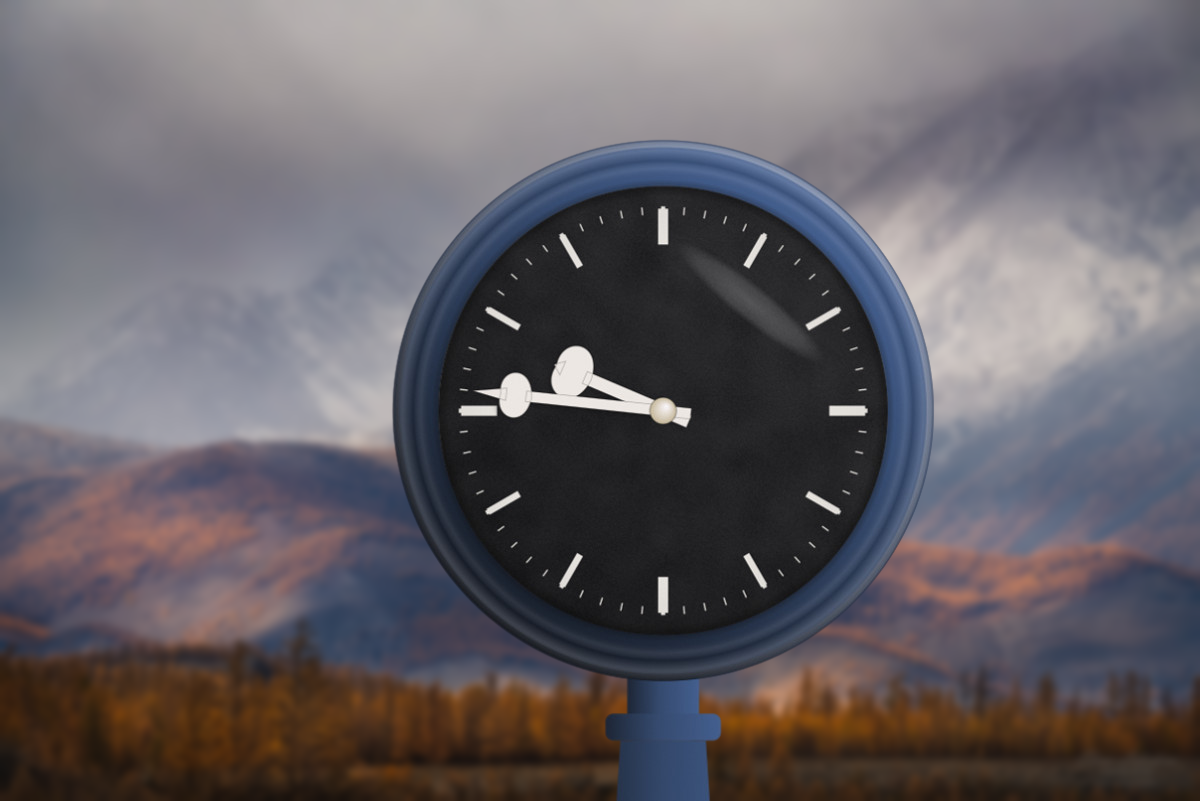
9:46
